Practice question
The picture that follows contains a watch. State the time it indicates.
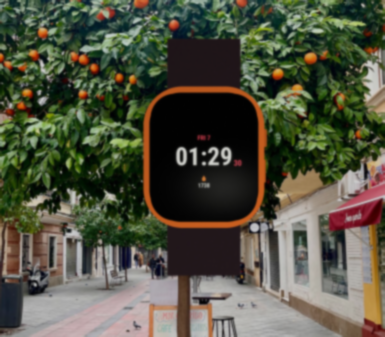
1:29
